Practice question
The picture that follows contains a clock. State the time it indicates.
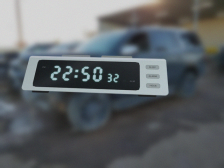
22:50:32
